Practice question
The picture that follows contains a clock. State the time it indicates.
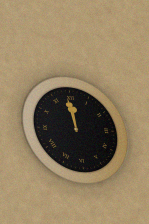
11:59
